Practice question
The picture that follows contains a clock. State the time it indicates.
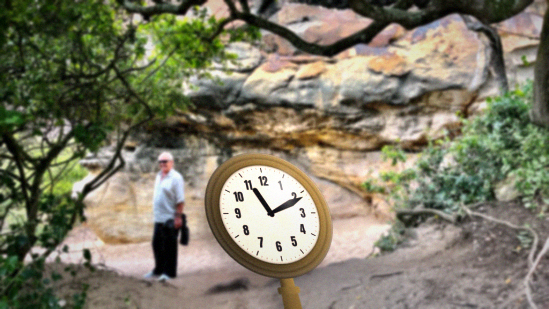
11:11
